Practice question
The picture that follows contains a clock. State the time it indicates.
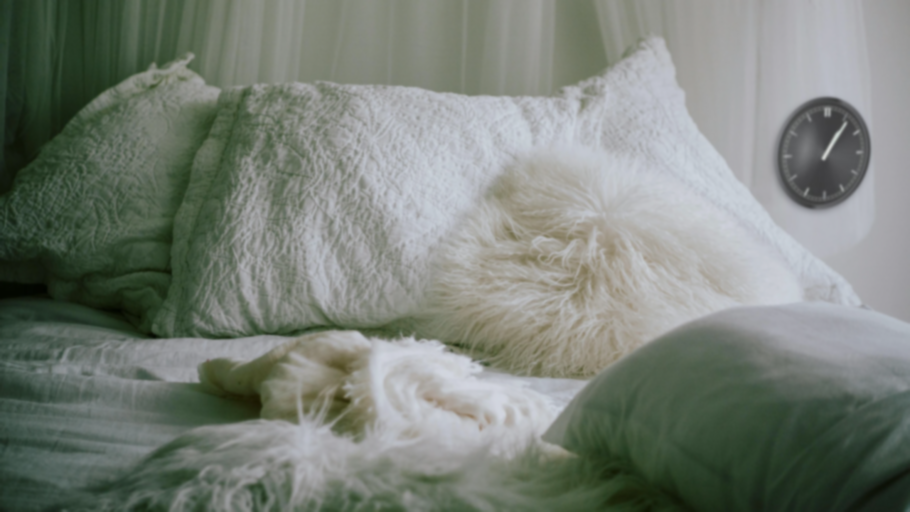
1:06
